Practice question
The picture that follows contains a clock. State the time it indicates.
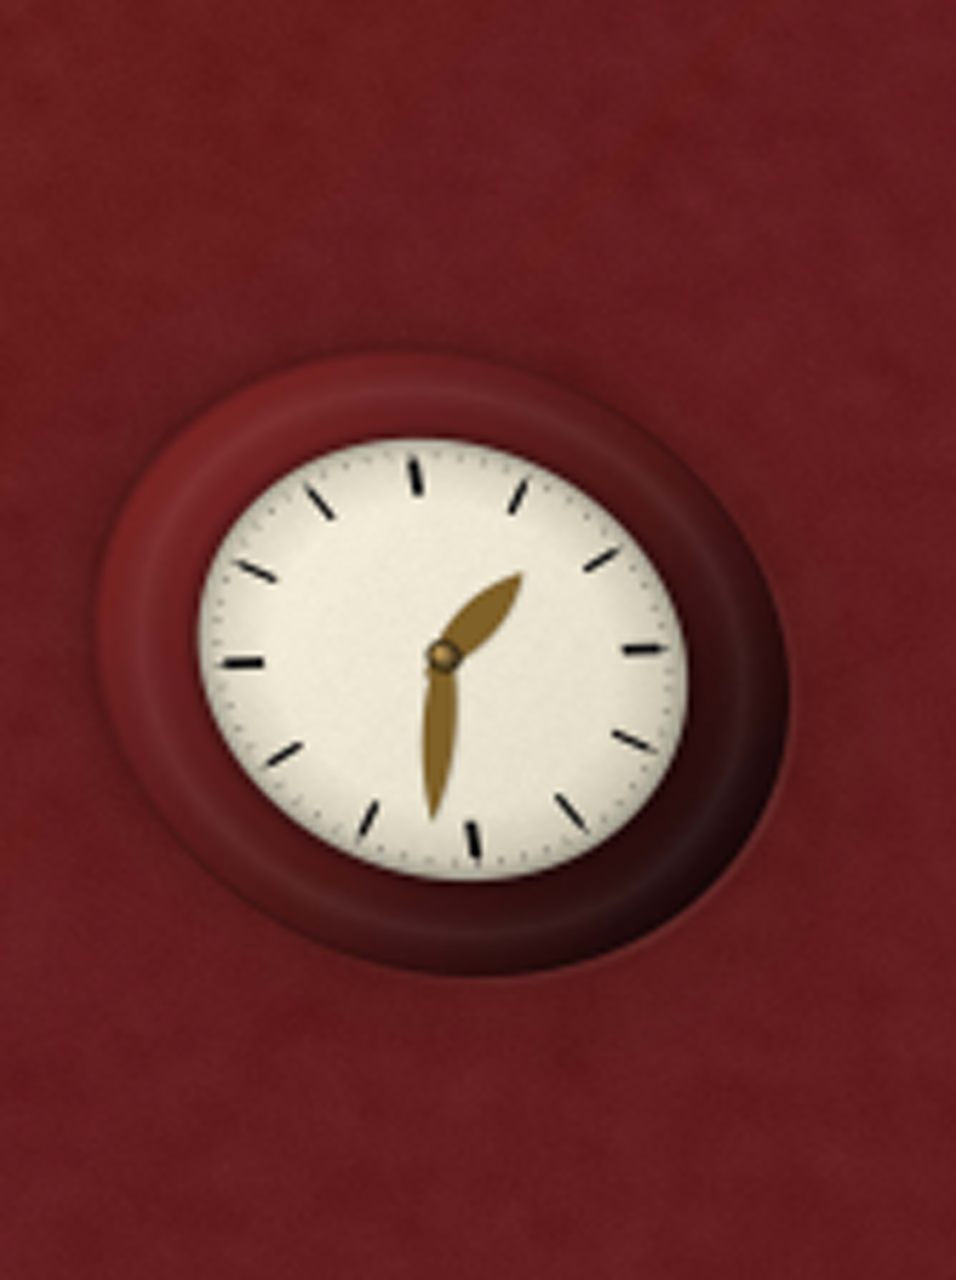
1:32
